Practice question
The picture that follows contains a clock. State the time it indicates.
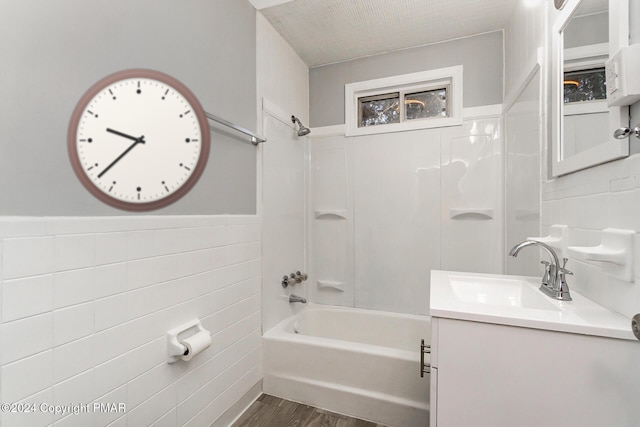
9:38
